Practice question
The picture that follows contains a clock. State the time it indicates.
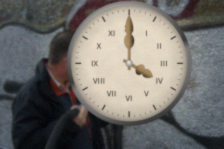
4:00
